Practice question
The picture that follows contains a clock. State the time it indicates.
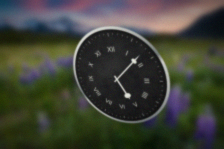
5:08
